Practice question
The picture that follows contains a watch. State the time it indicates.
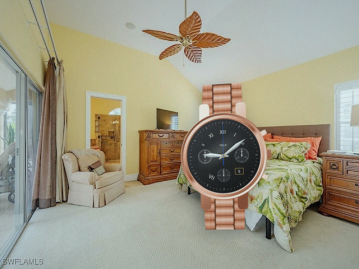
9:09
